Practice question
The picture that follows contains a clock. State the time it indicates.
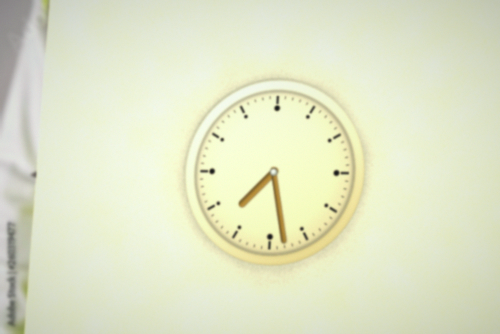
7:28
